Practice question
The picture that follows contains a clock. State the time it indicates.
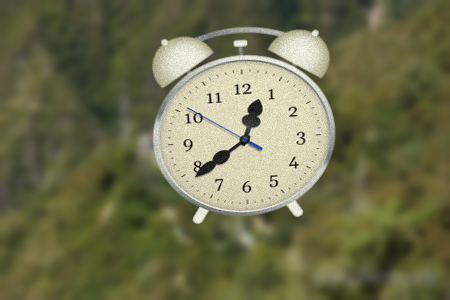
12:38:51
